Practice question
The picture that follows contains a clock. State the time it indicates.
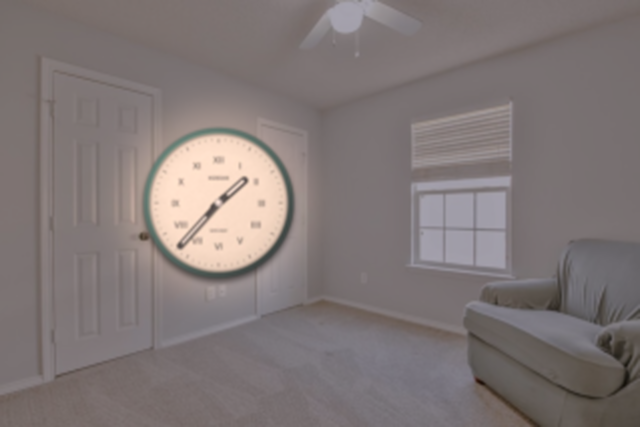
1:37
